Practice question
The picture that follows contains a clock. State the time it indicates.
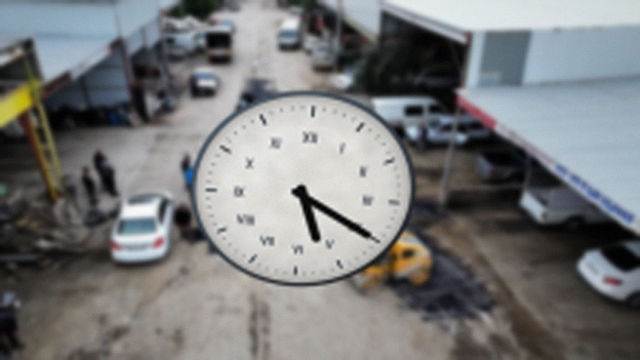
5:20
